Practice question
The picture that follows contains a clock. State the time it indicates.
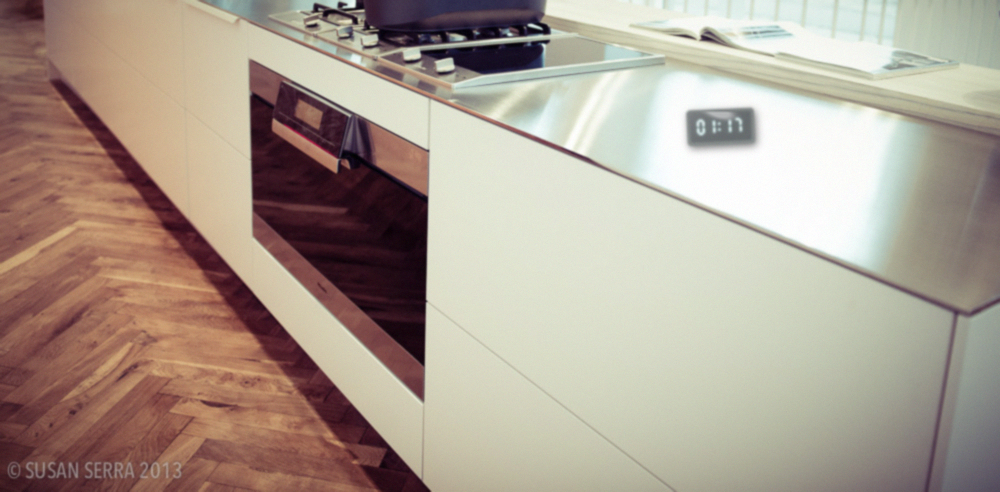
1:17
